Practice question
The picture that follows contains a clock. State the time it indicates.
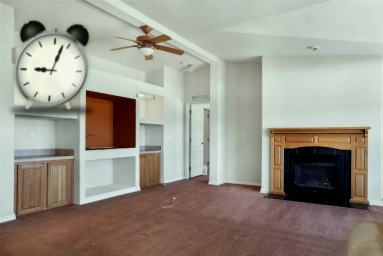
9:03
